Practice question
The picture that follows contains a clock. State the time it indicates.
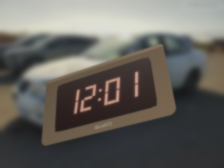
12:01
